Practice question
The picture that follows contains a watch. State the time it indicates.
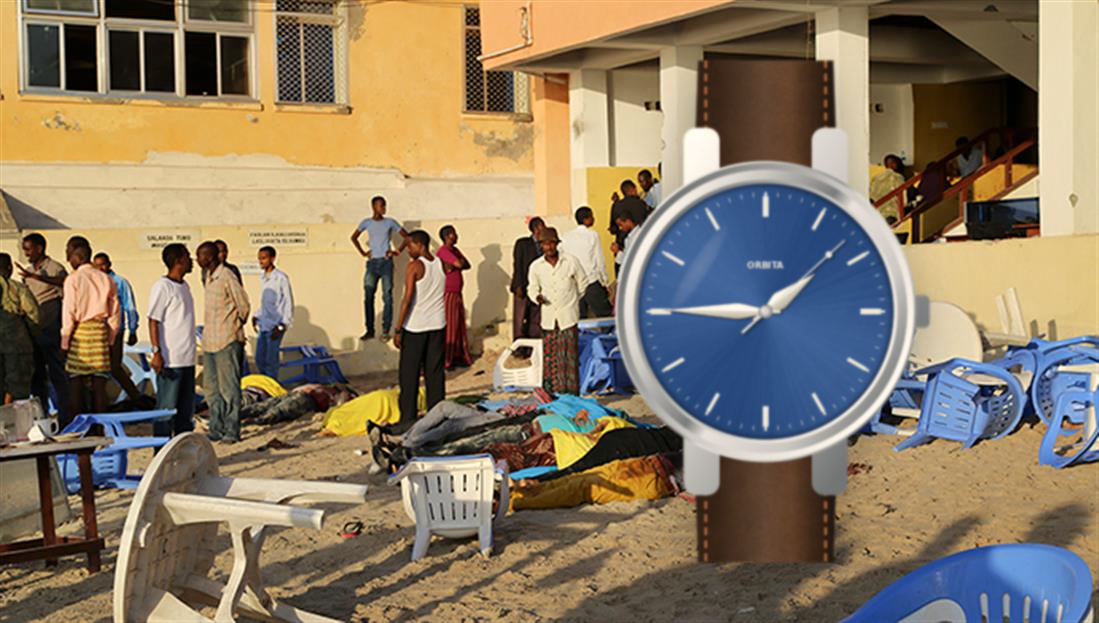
1:45:08
